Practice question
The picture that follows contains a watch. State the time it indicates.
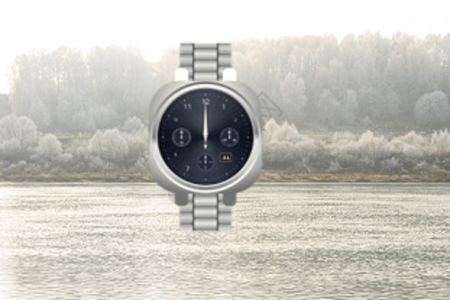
12:00
